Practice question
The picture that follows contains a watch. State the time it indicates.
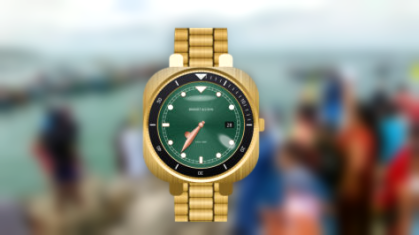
7:36
